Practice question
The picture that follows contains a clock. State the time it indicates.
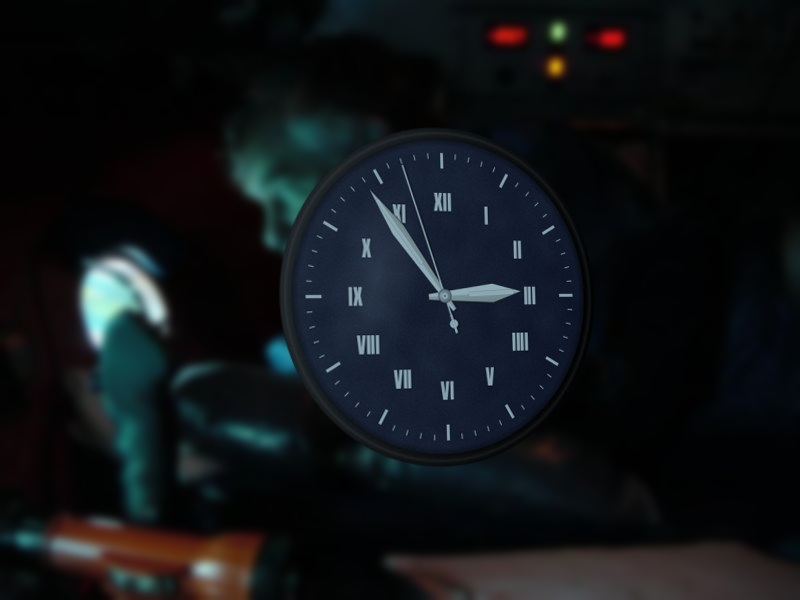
2:53:57
